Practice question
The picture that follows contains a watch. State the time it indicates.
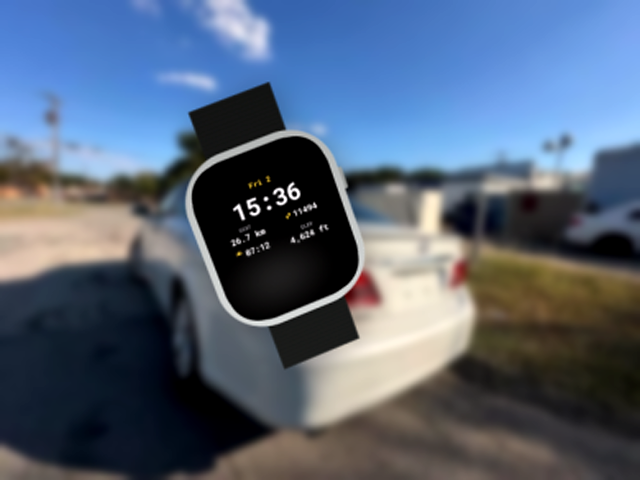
15:36
